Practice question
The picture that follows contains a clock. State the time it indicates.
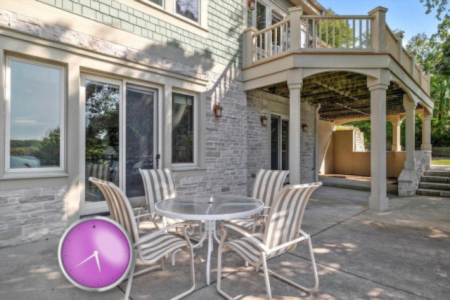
5:40
